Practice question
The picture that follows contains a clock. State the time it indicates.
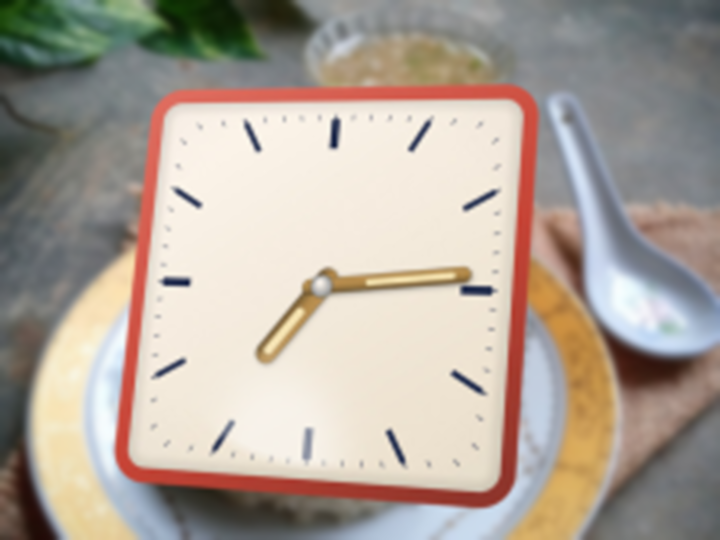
7:14
